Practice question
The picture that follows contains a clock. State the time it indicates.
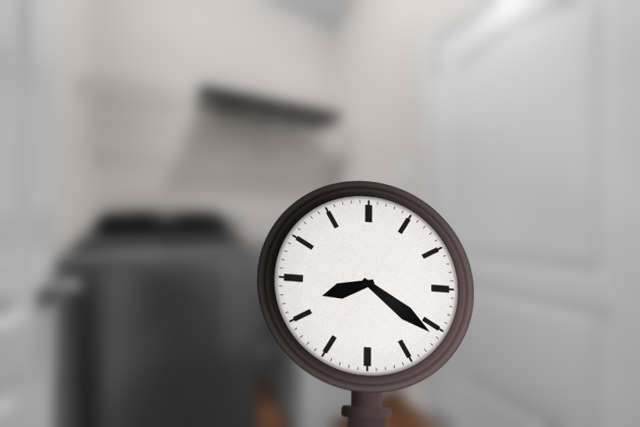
8:21
